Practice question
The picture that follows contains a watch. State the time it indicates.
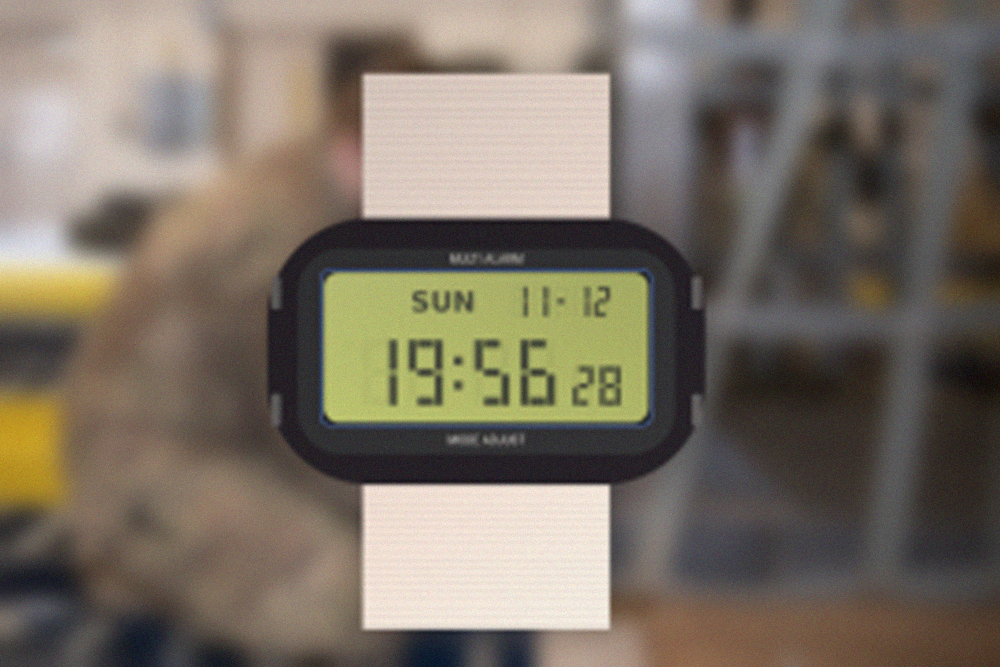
19:56:28
